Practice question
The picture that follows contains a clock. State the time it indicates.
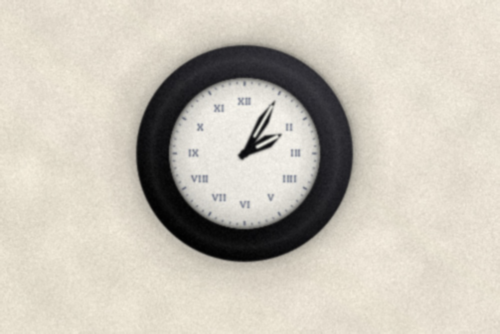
2:05
